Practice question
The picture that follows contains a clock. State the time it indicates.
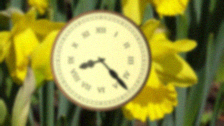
8:23
